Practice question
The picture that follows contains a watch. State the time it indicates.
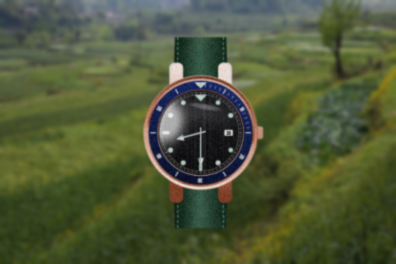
8:30
